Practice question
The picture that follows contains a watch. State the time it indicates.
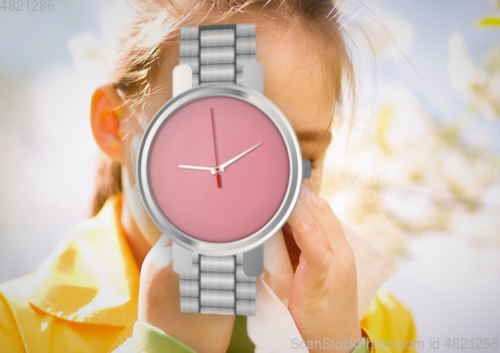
9:09:59
